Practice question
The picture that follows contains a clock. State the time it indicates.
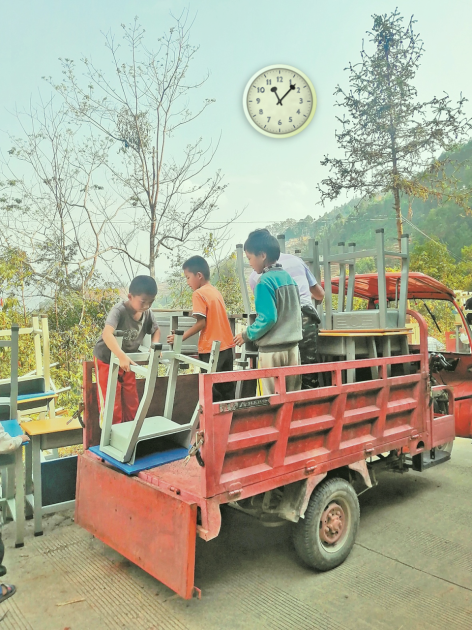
11:07
